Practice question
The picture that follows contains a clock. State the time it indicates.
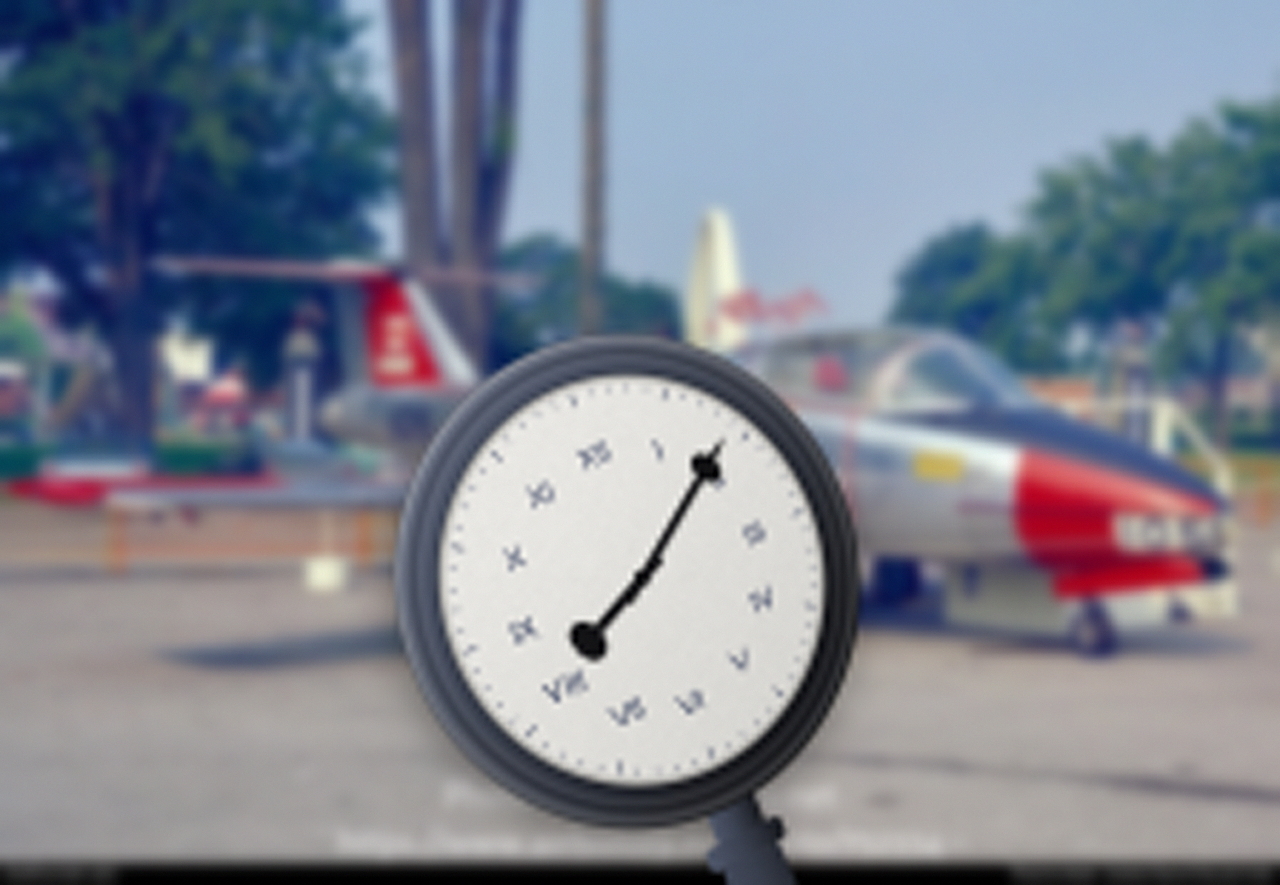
8:09
